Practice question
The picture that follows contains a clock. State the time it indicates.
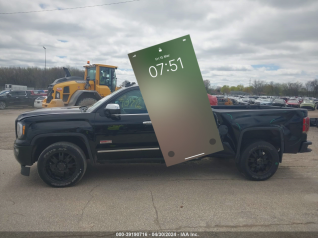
7:51
